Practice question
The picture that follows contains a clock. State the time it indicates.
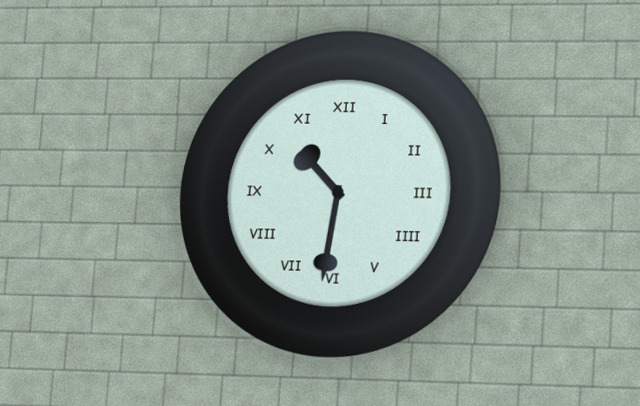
10:31
